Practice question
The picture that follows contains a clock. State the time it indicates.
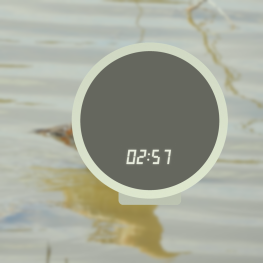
2:57
